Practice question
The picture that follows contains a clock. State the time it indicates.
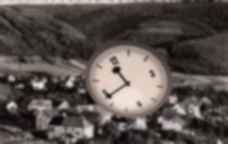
11:43
